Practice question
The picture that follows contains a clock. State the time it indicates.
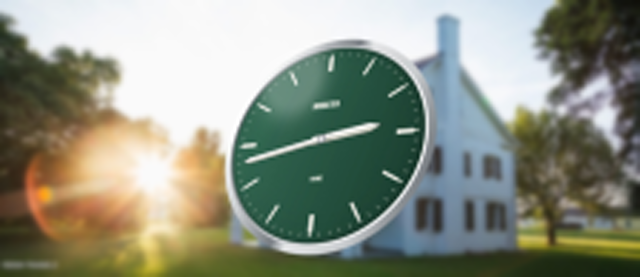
2:43
